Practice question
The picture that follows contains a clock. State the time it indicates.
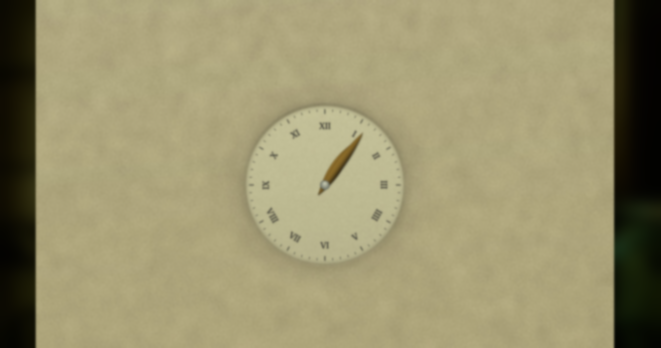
1:06
